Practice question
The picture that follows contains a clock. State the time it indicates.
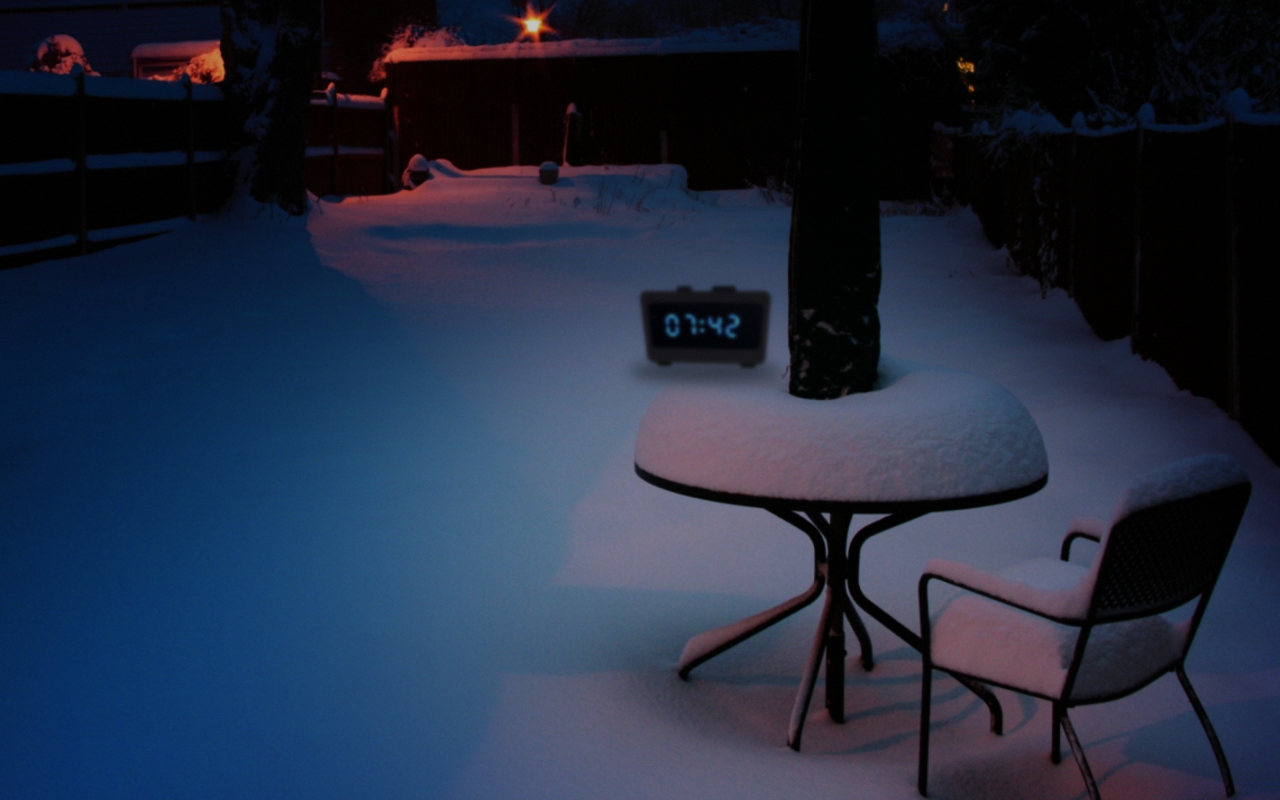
7:42
